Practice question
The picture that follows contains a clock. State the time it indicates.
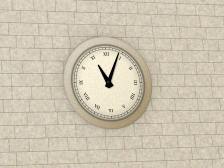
11:04
